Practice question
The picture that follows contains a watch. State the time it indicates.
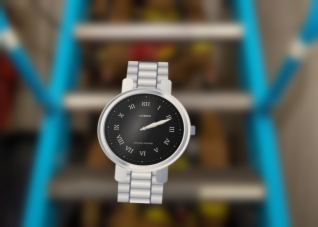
2:11
